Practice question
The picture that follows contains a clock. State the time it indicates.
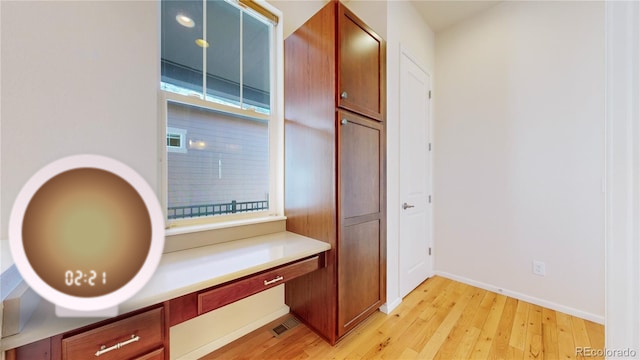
2:21
